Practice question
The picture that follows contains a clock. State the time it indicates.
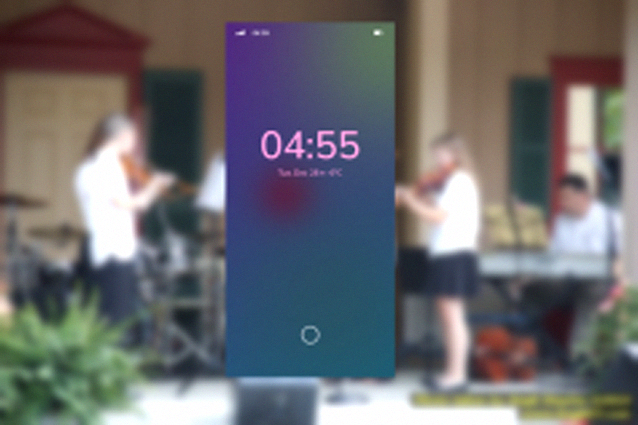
4:55
